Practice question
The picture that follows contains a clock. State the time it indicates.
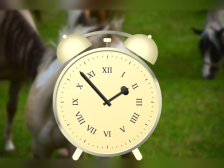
1:53
